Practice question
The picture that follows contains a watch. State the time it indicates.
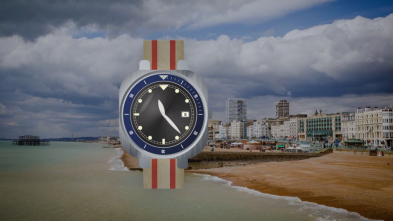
11:23
